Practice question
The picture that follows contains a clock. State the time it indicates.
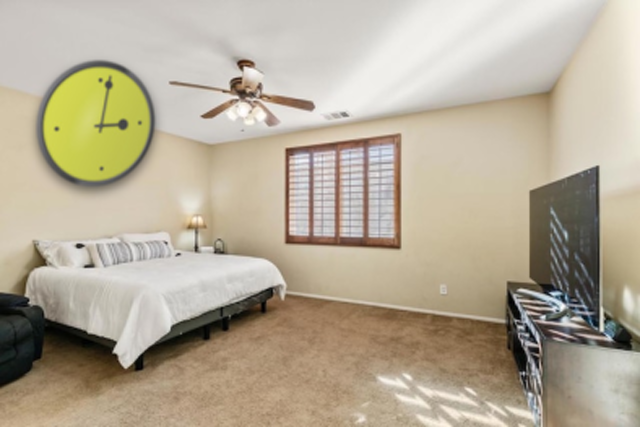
3:02
